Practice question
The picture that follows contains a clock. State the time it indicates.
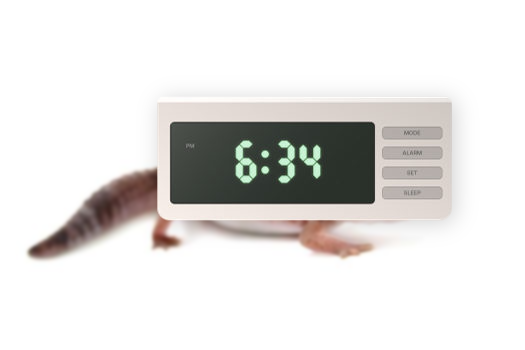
6:34
